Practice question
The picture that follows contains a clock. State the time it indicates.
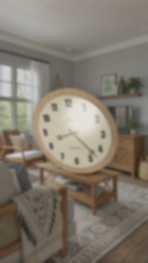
8:23
